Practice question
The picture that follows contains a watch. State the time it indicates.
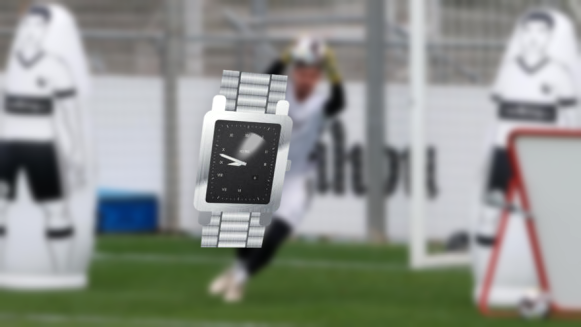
8:48
